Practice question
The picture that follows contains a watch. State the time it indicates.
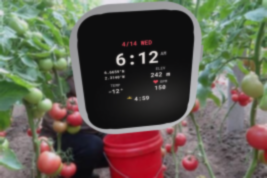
6:12
